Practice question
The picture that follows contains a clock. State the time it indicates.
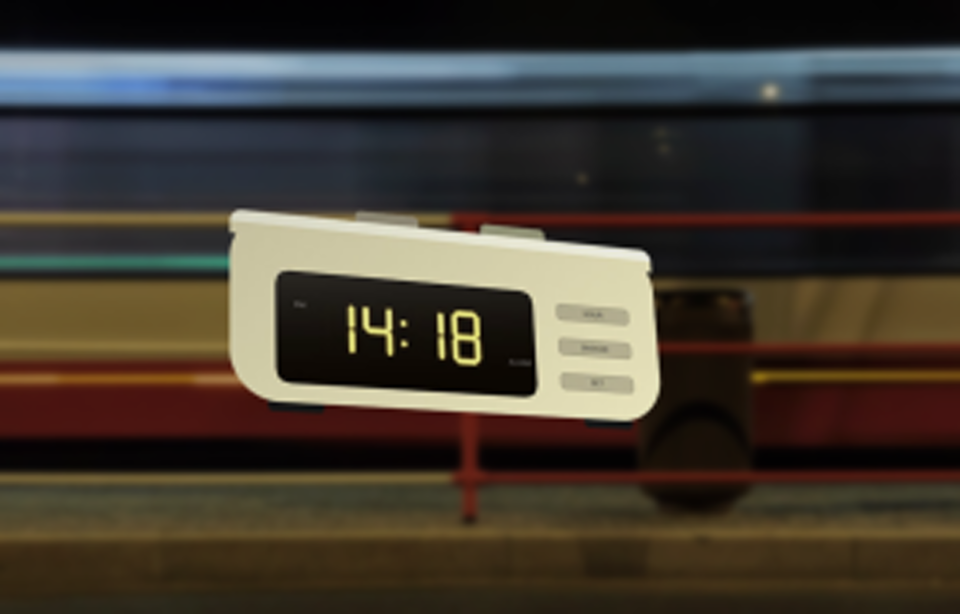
14:18
